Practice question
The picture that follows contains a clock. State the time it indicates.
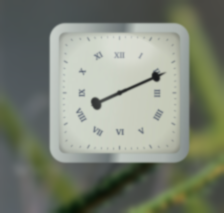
8:11
